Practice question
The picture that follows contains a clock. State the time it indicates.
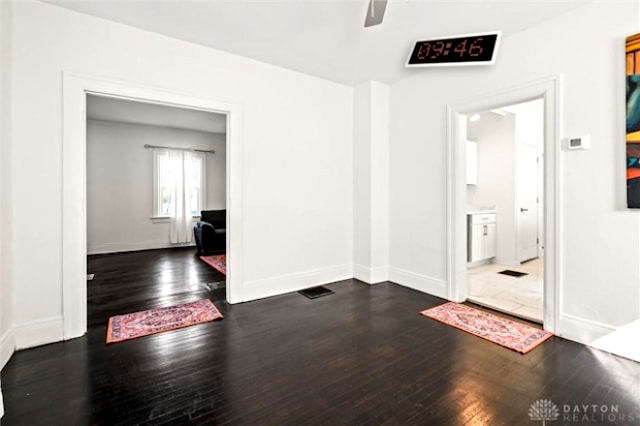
9:46
